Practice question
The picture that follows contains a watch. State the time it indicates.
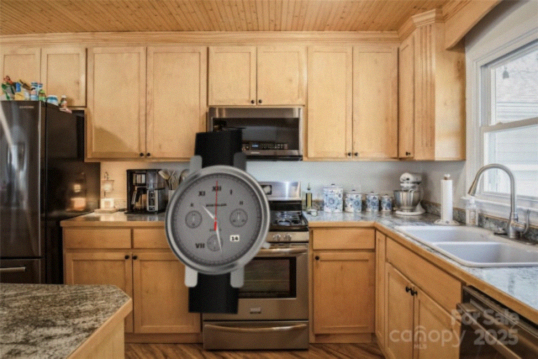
10:28
